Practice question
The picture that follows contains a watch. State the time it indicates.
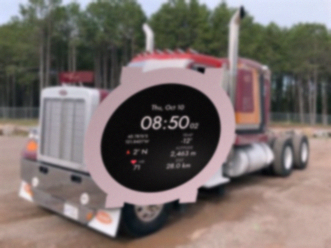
8:50
